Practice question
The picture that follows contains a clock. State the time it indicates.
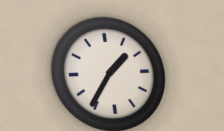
1:36
